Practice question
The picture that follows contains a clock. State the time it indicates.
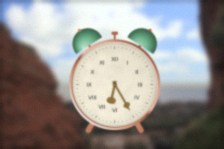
6:25
